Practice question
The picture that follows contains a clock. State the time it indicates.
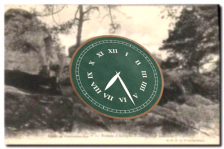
7:27
